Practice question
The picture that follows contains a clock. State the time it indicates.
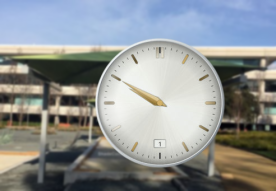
9:50
